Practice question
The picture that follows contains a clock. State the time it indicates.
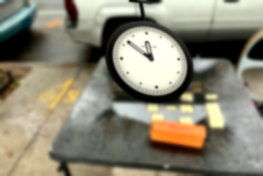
11:52
